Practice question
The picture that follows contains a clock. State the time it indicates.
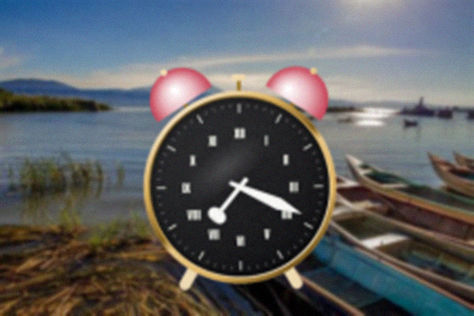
7:19
